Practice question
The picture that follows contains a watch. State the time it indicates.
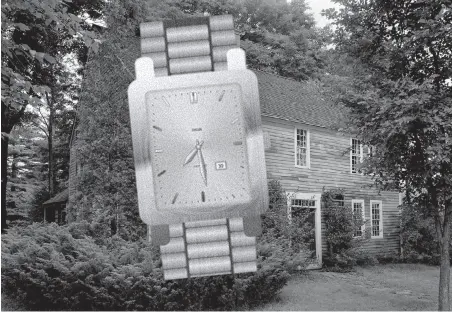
7:29
